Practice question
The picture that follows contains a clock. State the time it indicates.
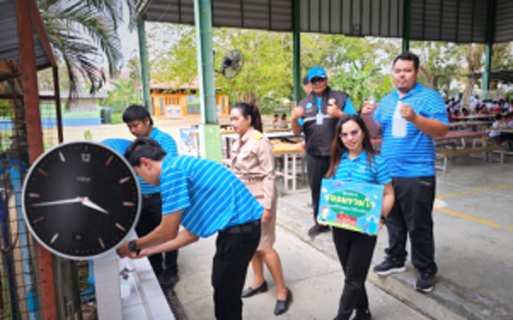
3:43
